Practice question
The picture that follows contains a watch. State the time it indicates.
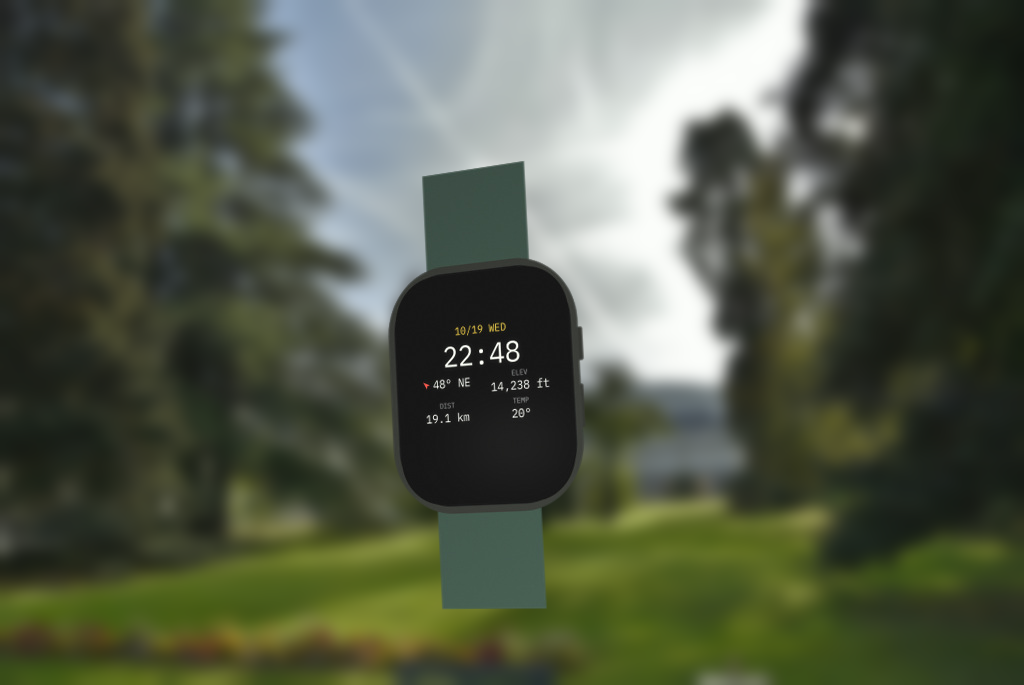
22:48
